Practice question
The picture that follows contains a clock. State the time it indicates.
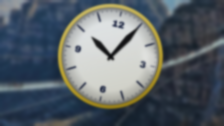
10:05
